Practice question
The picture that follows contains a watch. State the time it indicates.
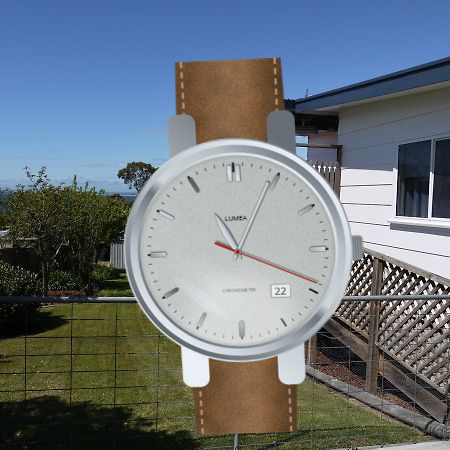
11:04:19
